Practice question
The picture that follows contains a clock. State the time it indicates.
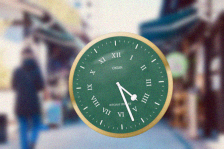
4:27
